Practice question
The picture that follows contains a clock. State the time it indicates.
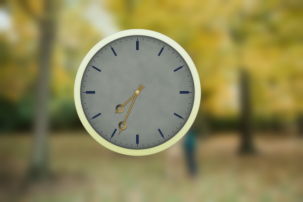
7:34
